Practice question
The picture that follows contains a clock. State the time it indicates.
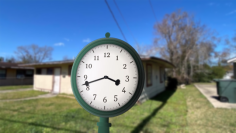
3:42
